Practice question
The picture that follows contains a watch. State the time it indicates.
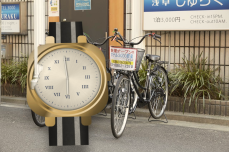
5:59
